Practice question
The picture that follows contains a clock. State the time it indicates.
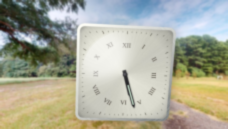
5:27
